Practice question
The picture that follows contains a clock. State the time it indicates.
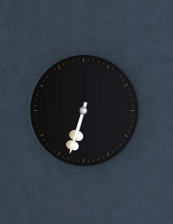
6:33
